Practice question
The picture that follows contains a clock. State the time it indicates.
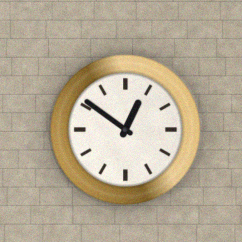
12:51
